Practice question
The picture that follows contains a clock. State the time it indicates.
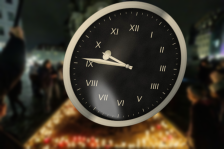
9:46
